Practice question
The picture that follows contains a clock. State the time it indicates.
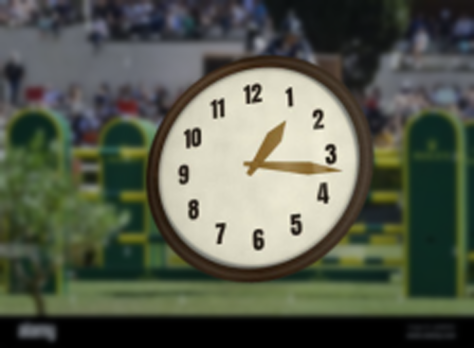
1:17
